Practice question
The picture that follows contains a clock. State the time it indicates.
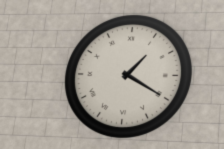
1:20
